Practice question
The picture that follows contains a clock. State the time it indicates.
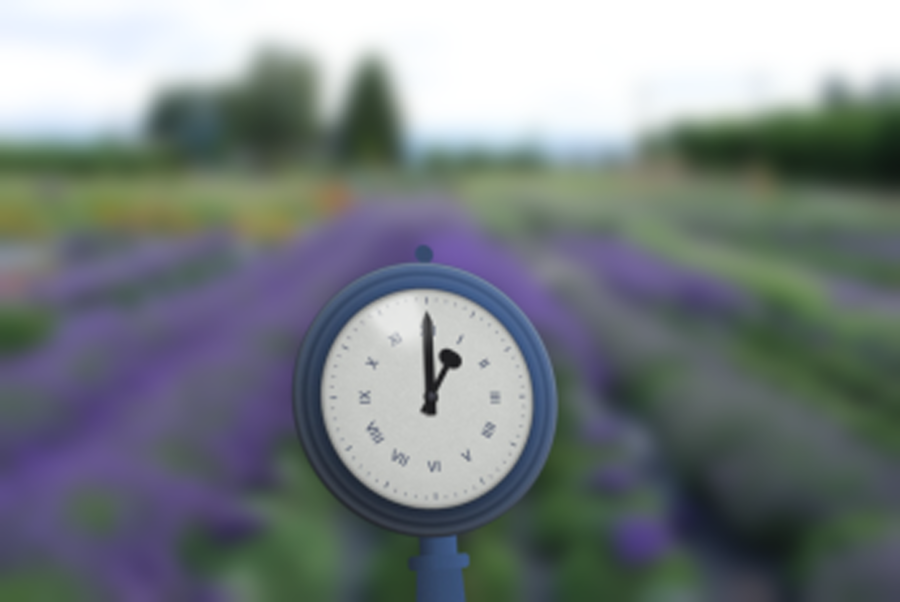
1:00
